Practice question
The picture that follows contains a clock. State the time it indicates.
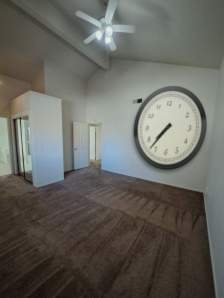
7:37
